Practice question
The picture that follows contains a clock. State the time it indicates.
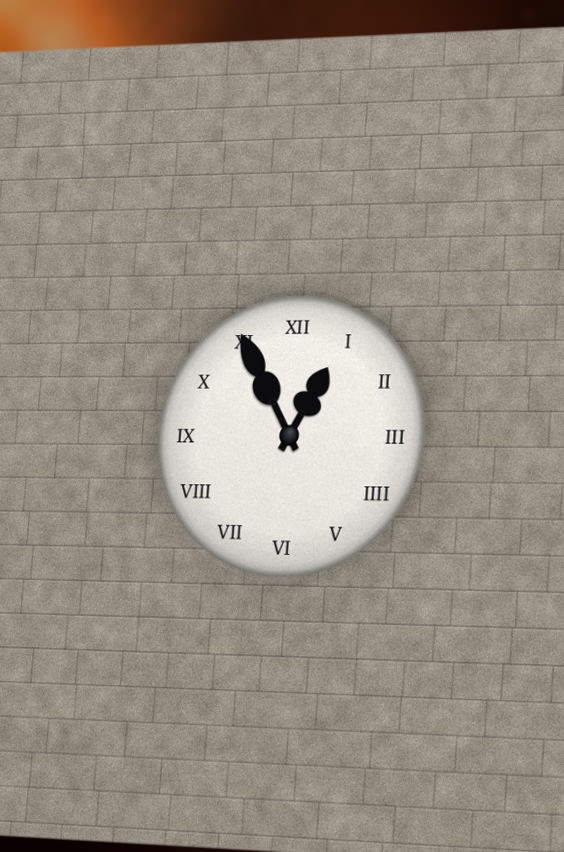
12:55
